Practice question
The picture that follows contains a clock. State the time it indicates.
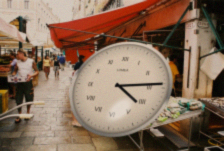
4:14
